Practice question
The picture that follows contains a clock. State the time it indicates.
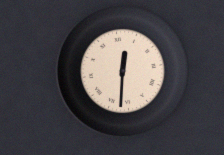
12:32
